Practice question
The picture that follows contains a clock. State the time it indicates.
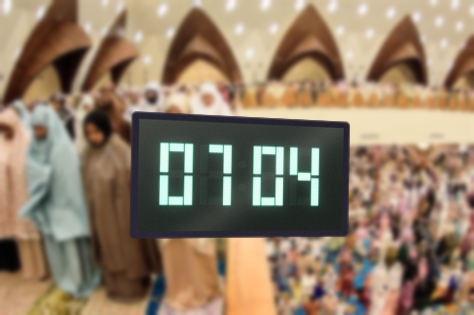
7:04
